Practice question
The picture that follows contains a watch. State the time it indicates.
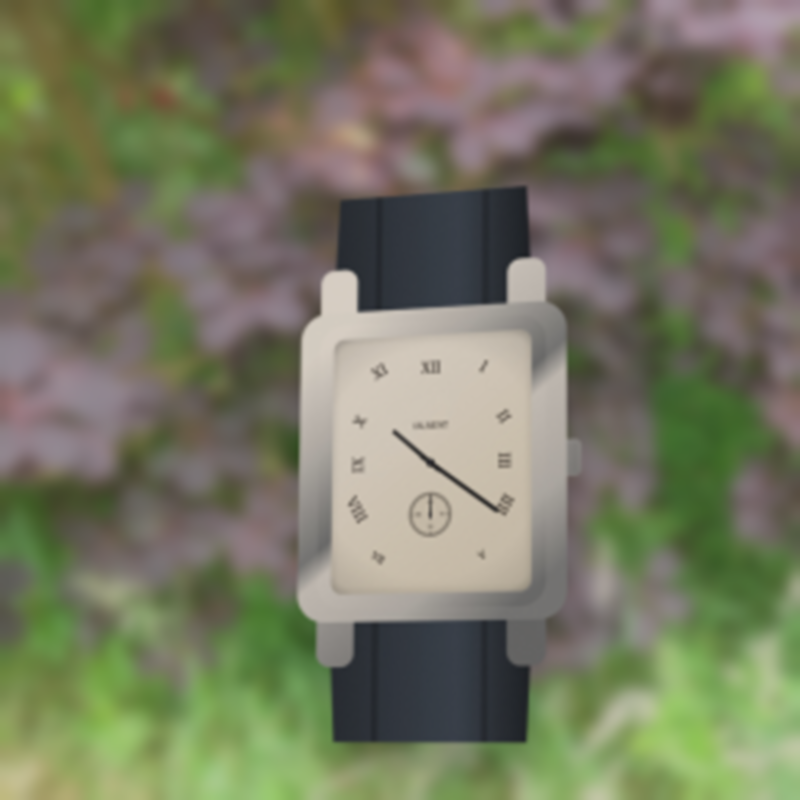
10:21
